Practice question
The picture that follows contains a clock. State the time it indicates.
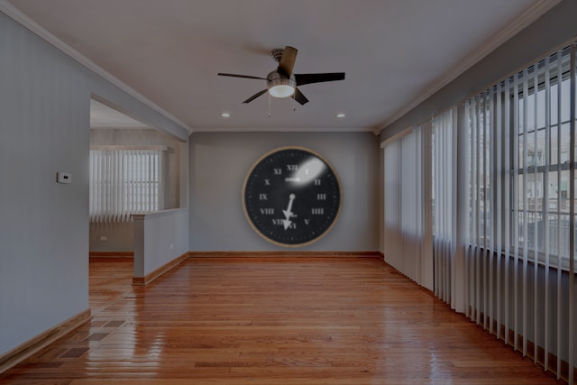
6:32
